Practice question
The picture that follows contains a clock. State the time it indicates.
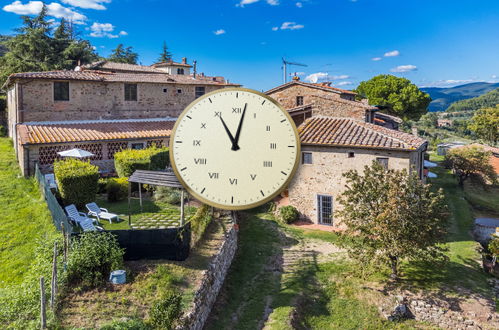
11:02
